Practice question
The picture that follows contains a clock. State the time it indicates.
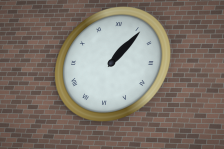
1:06
